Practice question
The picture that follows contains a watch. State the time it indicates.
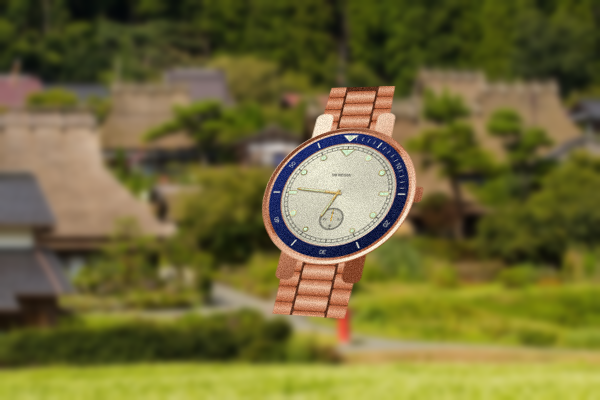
6:46
